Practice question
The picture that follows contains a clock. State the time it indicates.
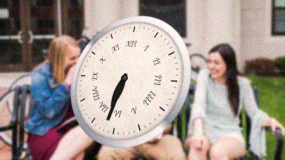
6:32
